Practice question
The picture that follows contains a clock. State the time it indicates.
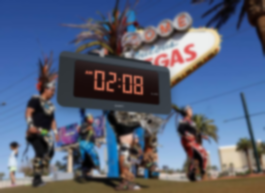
2:08
